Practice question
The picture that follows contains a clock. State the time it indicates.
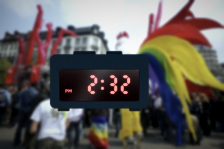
2:32
